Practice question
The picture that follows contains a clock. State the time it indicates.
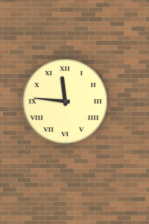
11:46
